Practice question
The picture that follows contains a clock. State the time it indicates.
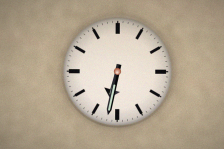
6:32
